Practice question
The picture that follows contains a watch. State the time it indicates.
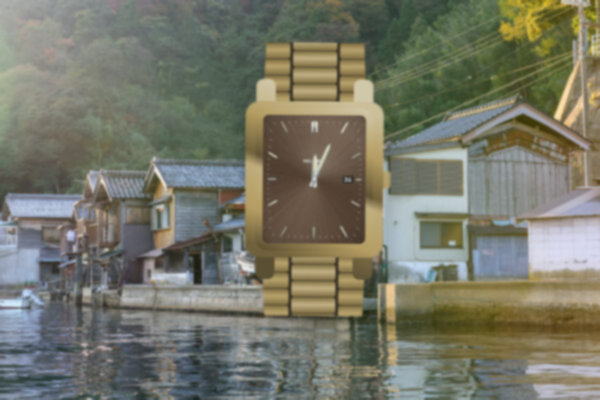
12:04
